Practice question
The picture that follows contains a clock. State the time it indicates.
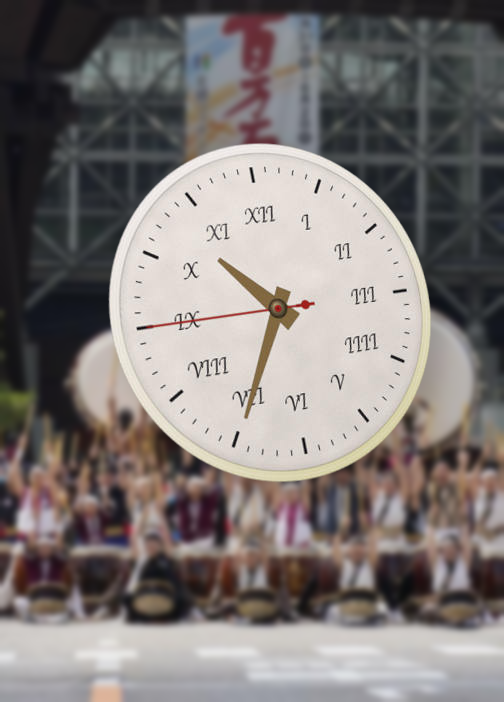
10:34:45
